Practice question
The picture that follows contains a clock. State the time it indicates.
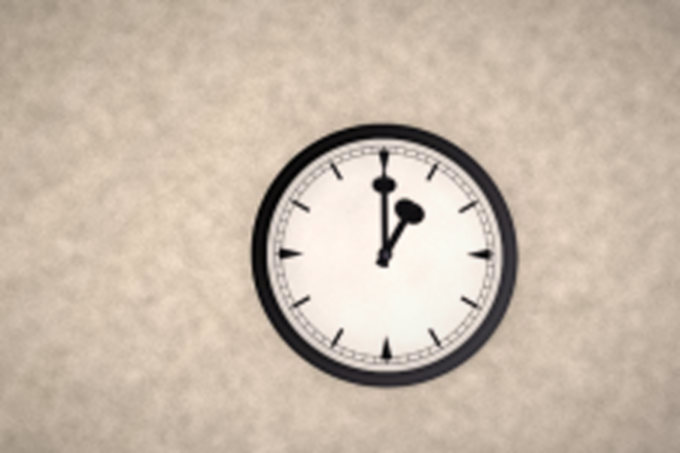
1:00
